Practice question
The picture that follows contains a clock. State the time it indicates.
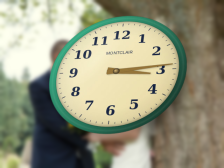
3:14
